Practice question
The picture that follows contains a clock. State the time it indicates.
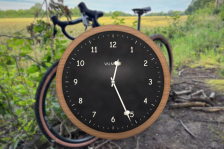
12:26
